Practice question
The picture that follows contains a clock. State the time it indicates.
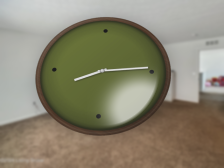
8:14
